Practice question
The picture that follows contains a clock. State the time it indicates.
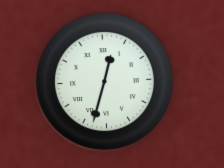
12:33
